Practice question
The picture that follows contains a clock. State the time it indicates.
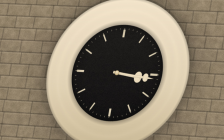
3:16
